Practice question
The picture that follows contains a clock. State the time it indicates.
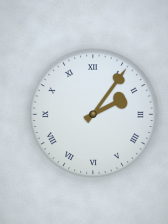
2:06
